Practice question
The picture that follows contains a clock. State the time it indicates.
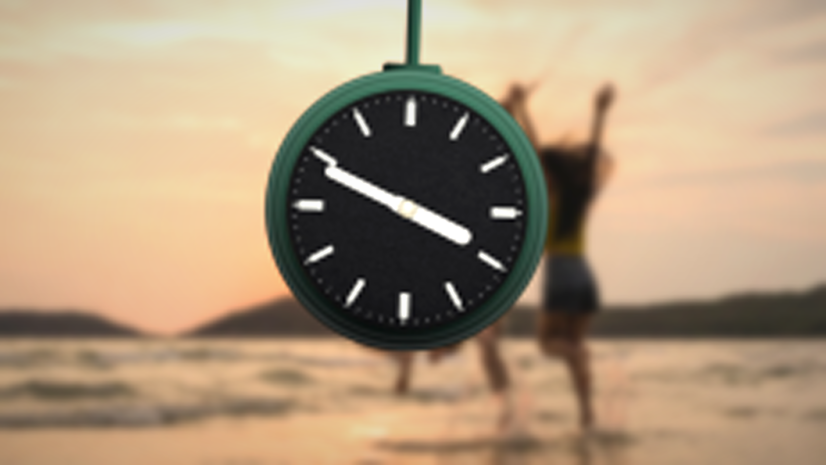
3:49
